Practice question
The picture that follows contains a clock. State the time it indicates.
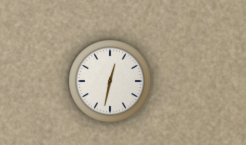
12:32
